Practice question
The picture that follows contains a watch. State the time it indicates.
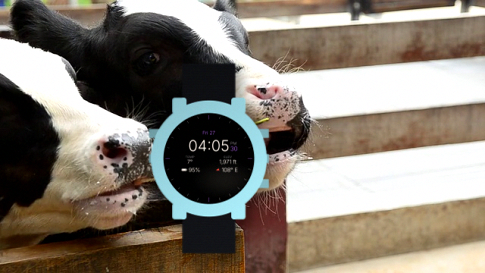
4:05
